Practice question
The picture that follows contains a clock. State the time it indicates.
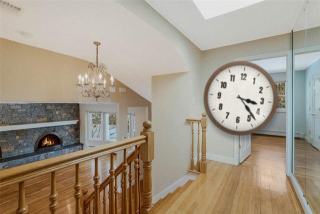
3:23
